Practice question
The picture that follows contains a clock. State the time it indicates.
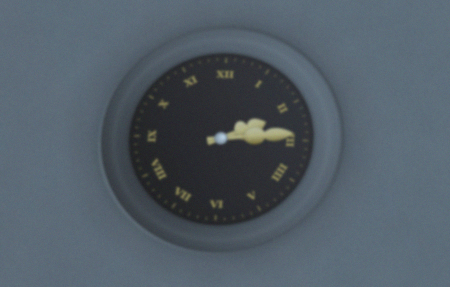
2:14
